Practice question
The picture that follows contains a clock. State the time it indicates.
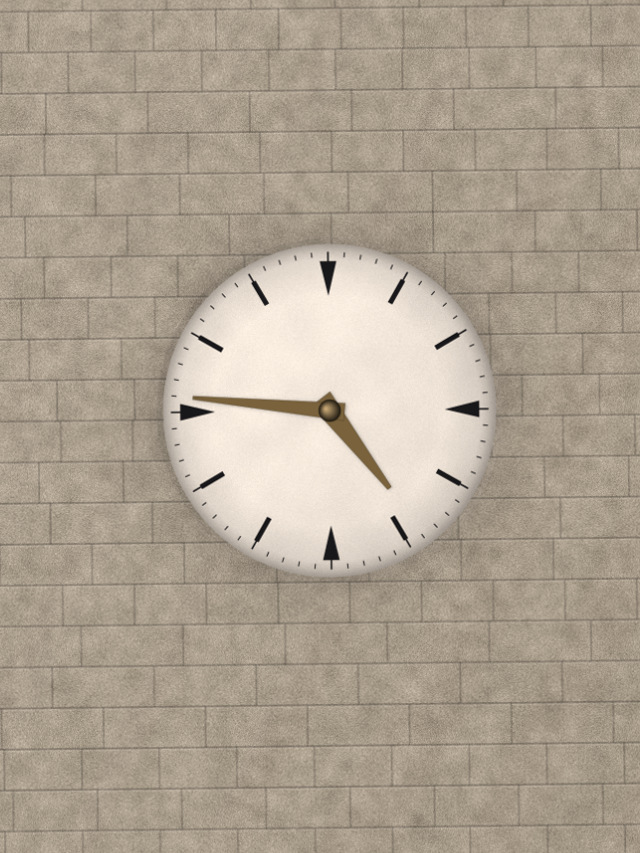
4:46
